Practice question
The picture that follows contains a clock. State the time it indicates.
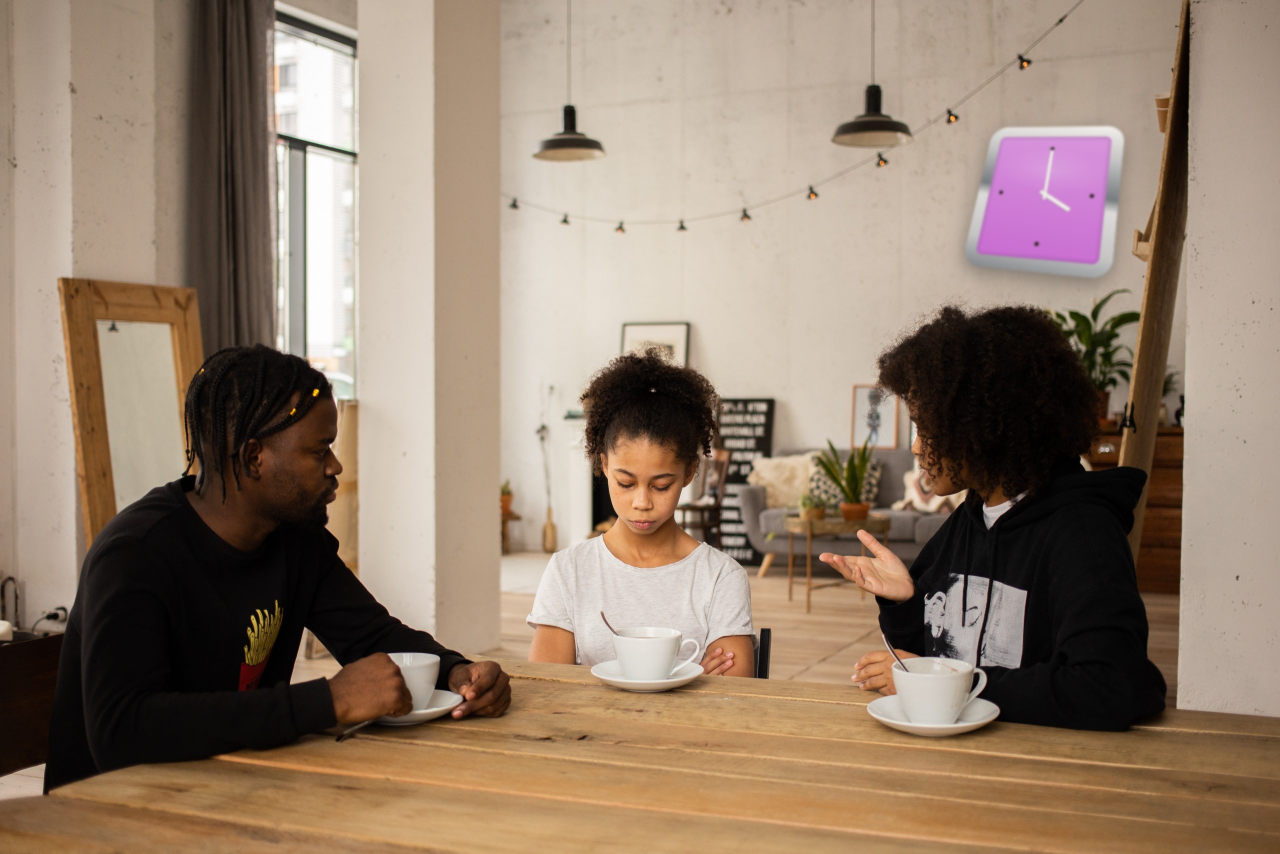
4:00
